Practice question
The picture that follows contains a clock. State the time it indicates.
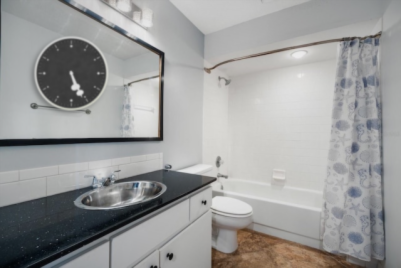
5:26
